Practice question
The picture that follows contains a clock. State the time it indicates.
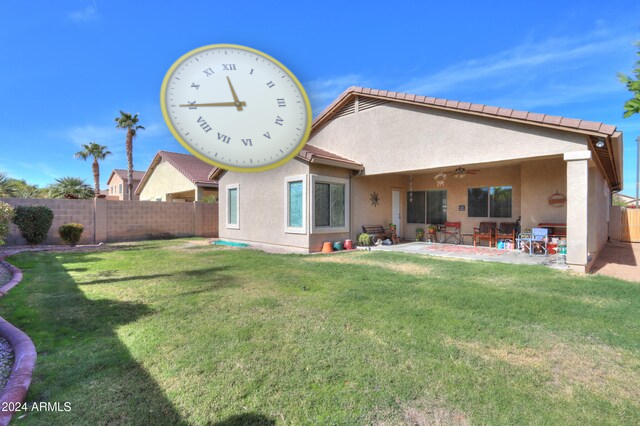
11:45
